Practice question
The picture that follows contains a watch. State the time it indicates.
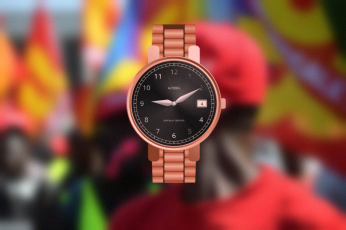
9:10
